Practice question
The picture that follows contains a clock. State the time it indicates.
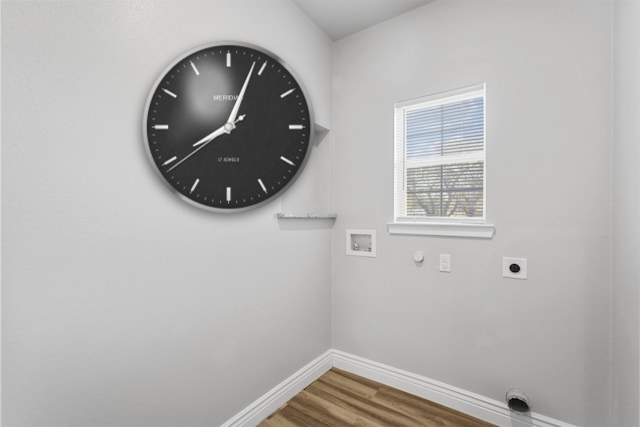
8:03:39
